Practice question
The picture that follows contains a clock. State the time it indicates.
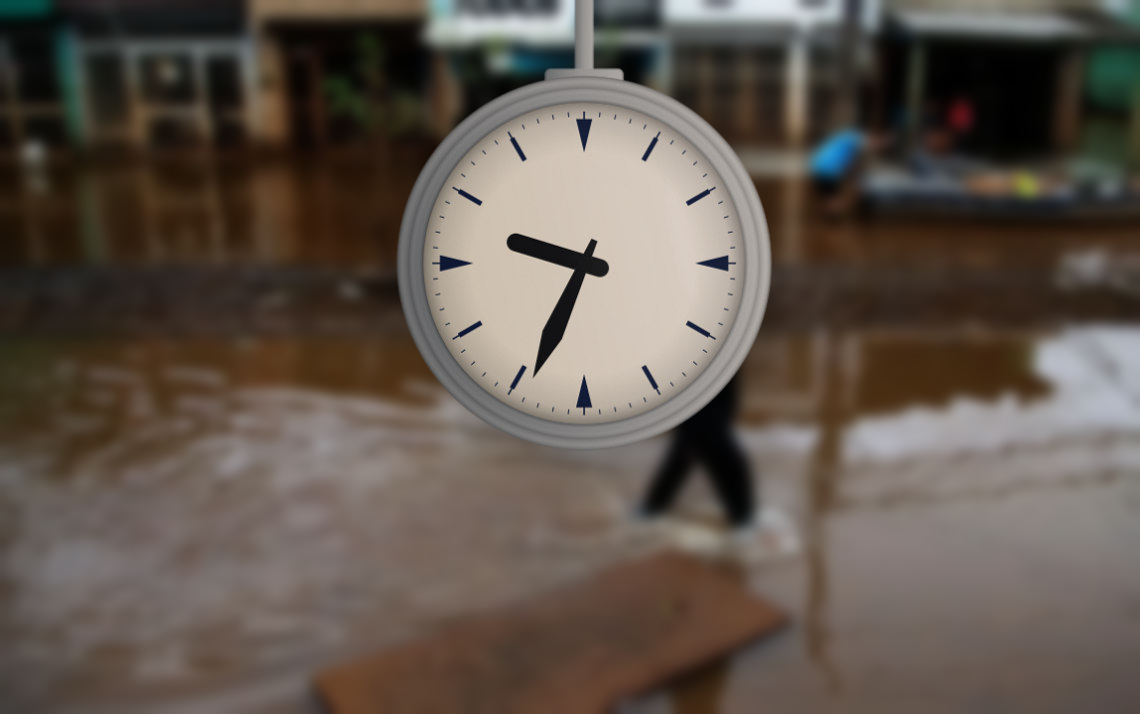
9:34
